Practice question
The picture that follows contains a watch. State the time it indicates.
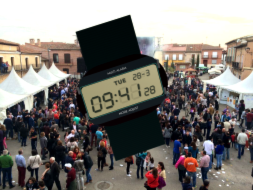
9:41
